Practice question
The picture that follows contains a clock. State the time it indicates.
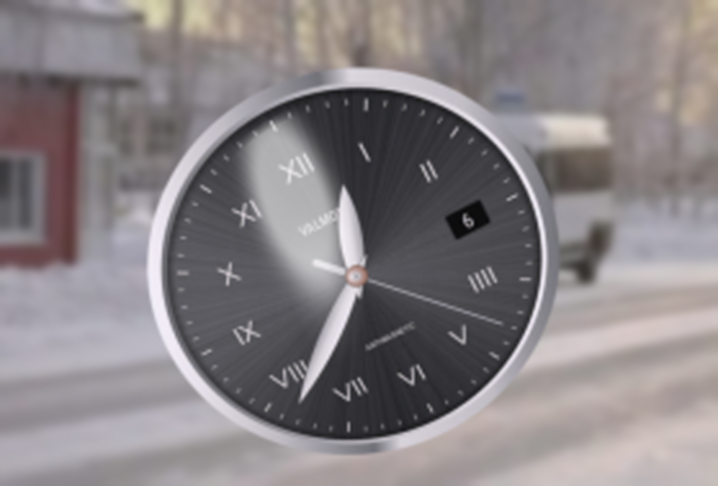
12:38:23
